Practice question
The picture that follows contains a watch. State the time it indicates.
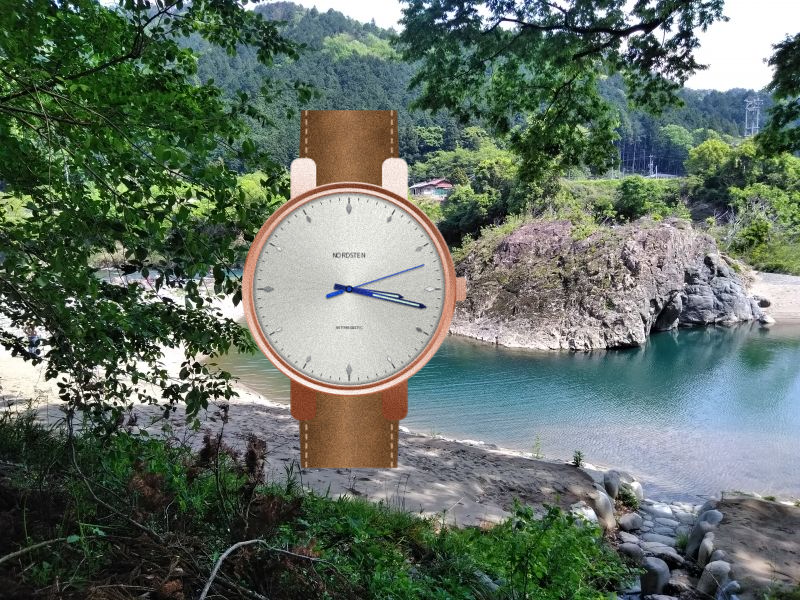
3:17:12
